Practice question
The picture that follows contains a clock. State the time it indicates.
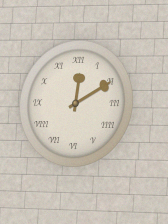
12:10
